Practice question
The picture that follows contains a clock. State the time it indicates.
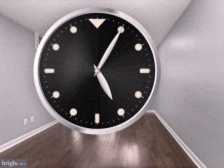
5:05
